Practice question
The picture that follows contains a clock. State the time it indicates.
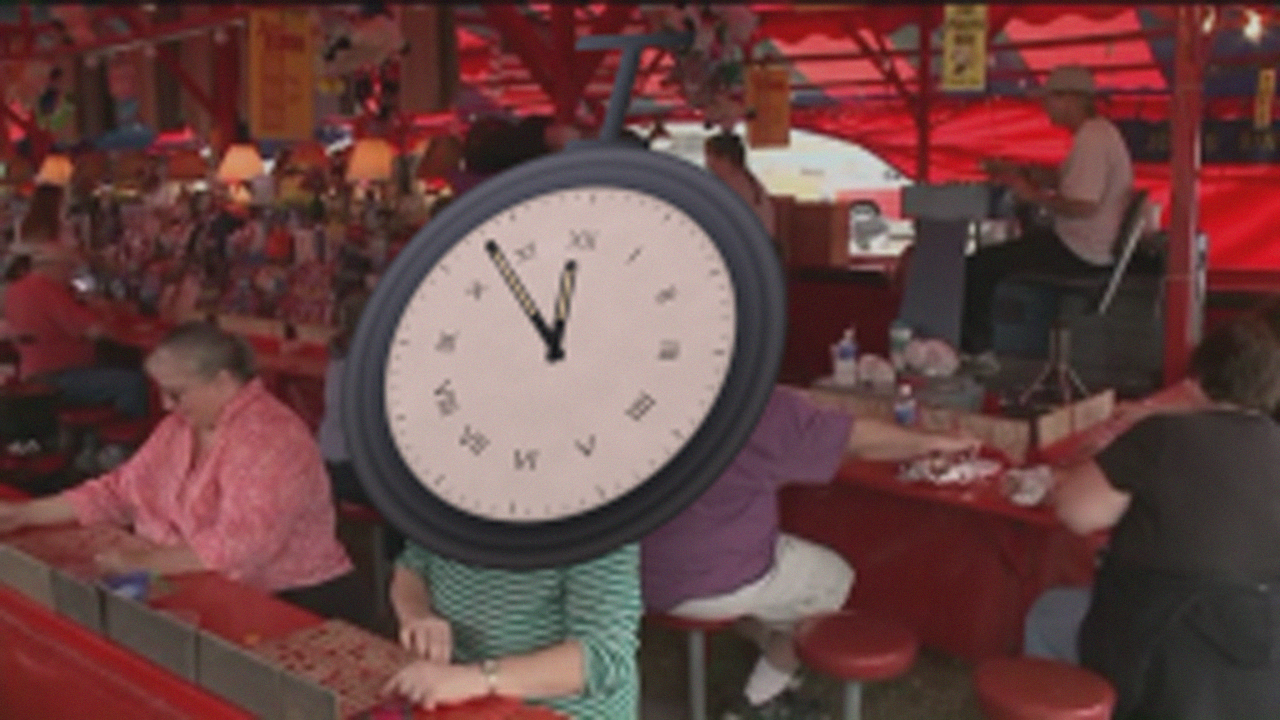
11:53
